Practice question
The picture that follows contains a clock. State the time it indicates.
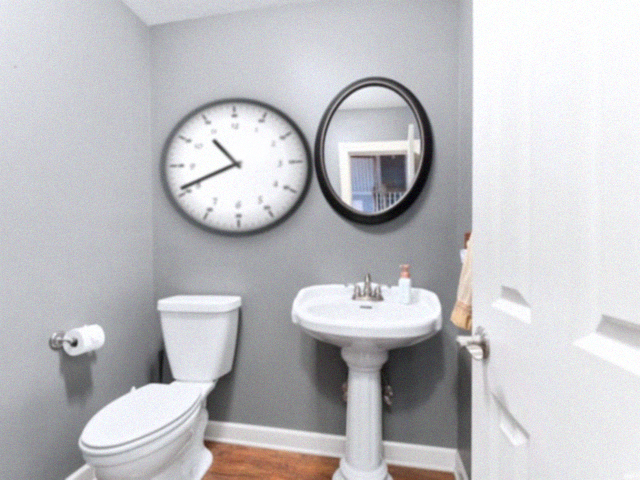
10:41
